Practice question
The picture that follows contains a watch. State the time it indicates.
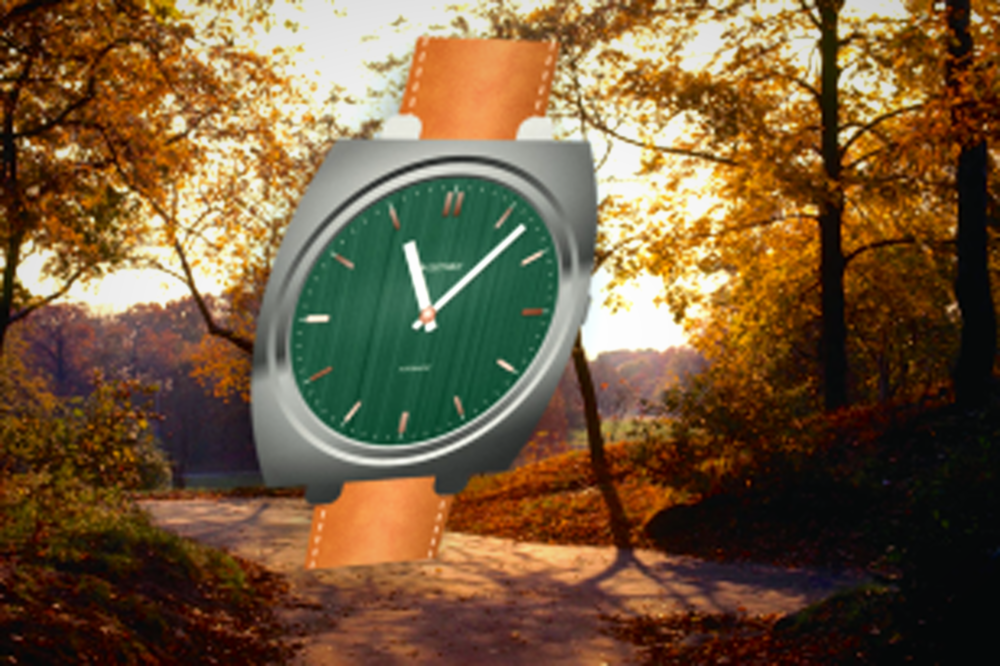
11:07
